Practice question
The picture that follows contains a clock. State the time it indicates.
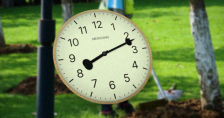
8:12
